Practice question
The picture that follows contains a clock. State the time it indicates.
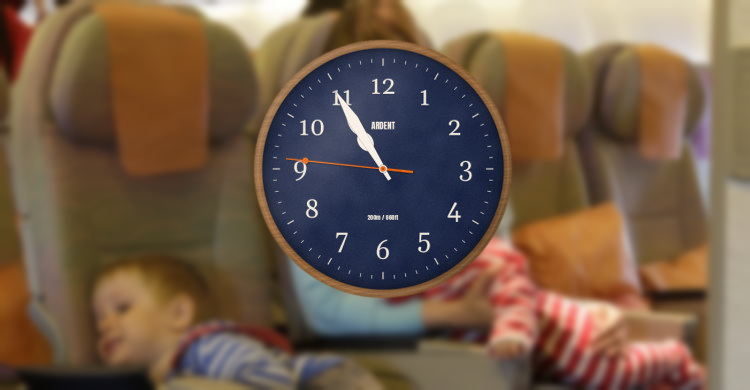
10:54:46
